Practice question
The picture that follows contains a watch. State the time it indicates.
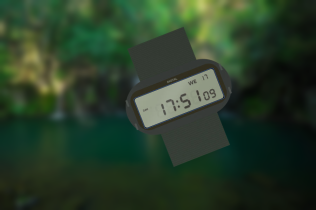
17:51:09
